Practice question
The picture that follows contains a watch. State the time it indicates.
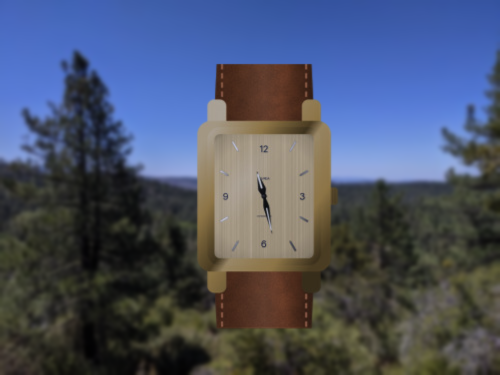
11:28
